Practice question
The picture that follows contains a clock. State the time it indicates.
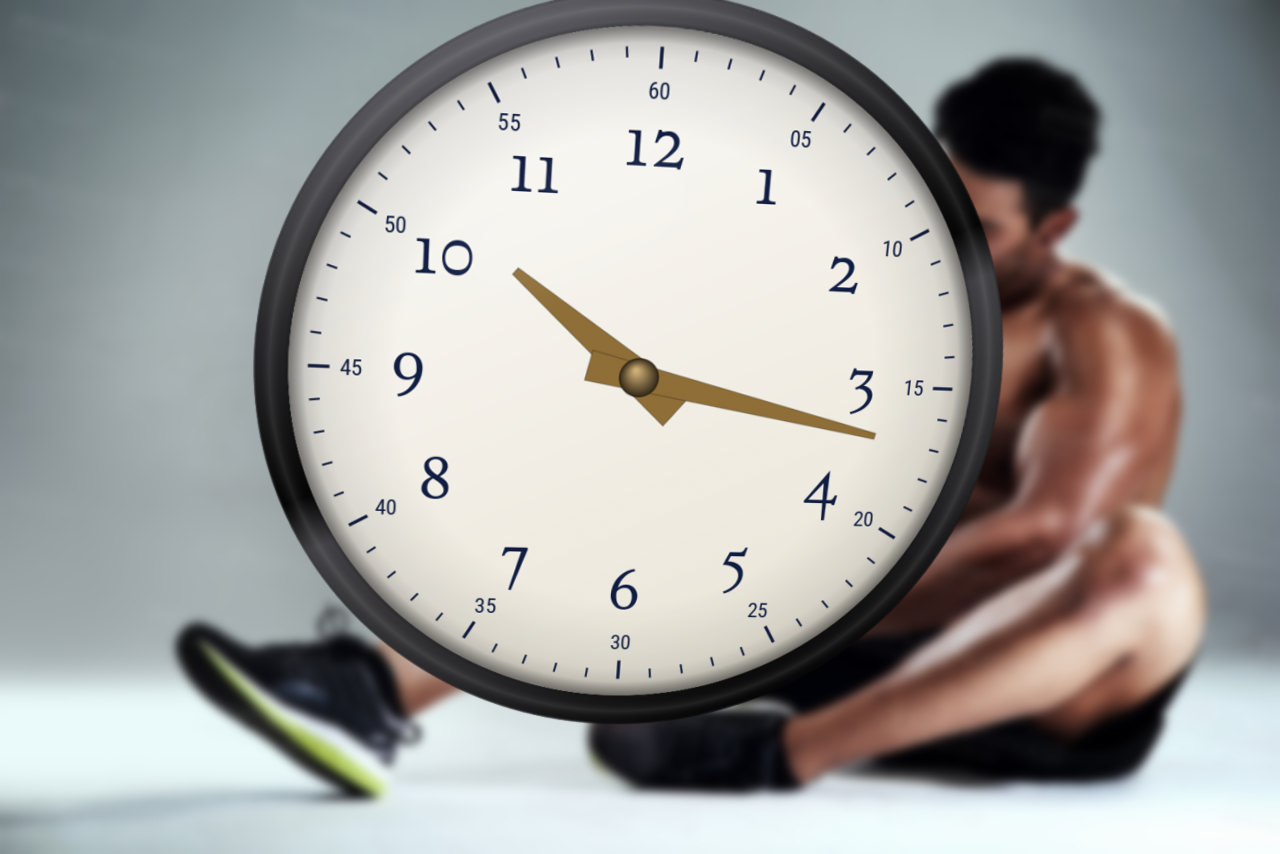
10:17
